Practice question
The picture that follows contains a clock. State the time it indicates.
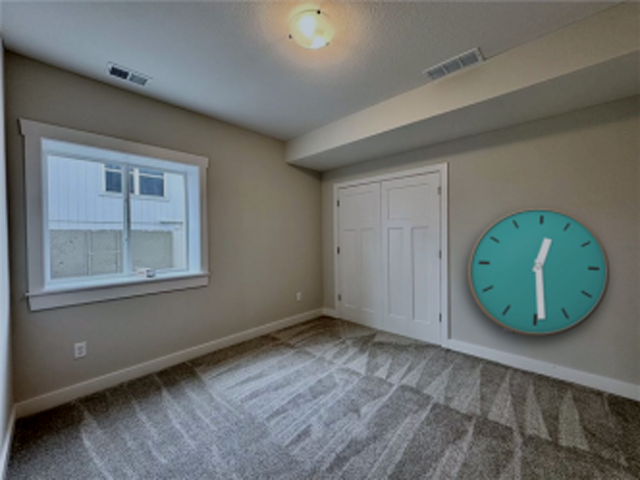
12:29
